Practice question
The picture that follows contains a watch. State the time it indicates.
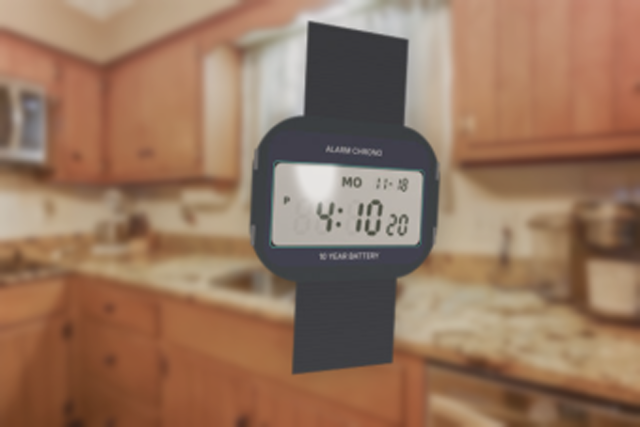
4:10:20
